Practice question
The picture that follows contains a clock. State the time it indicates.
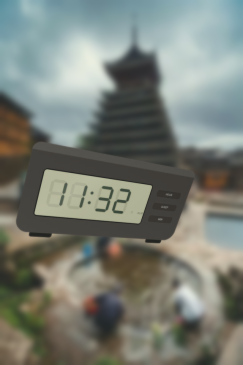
11:32
